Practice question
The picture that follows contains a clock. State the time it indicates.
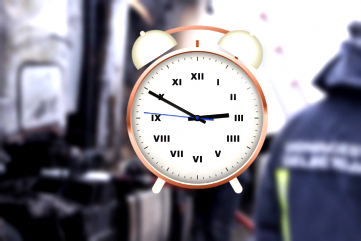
2:49:46
